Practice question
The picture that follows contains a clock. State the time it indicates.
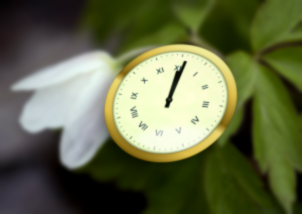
12:01
